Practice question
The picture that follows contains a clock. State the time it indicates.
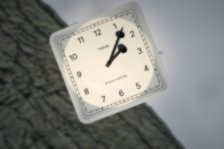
2:07
